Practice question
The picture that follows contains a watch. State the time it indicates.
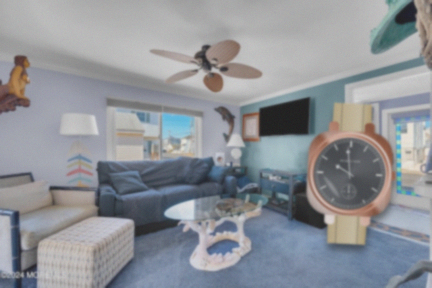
9:59
